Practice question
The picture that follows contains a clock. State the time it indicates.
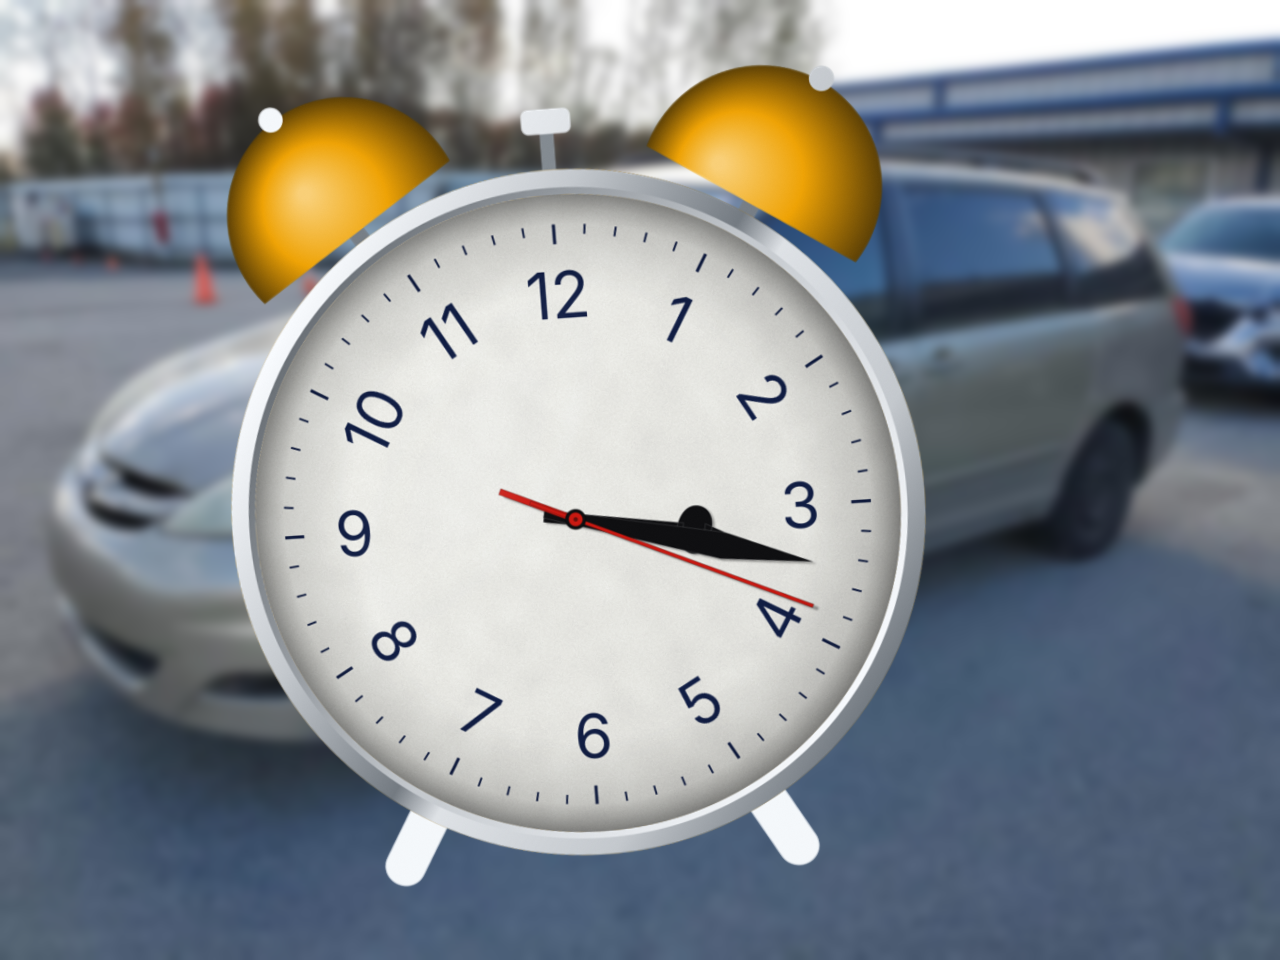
3:17:19
